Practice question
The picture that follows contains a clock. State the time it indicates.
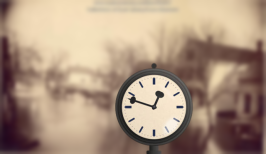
12:48
